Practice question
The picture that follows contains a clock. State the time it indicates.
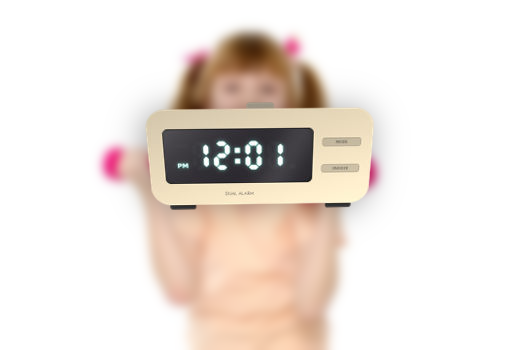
12:01
